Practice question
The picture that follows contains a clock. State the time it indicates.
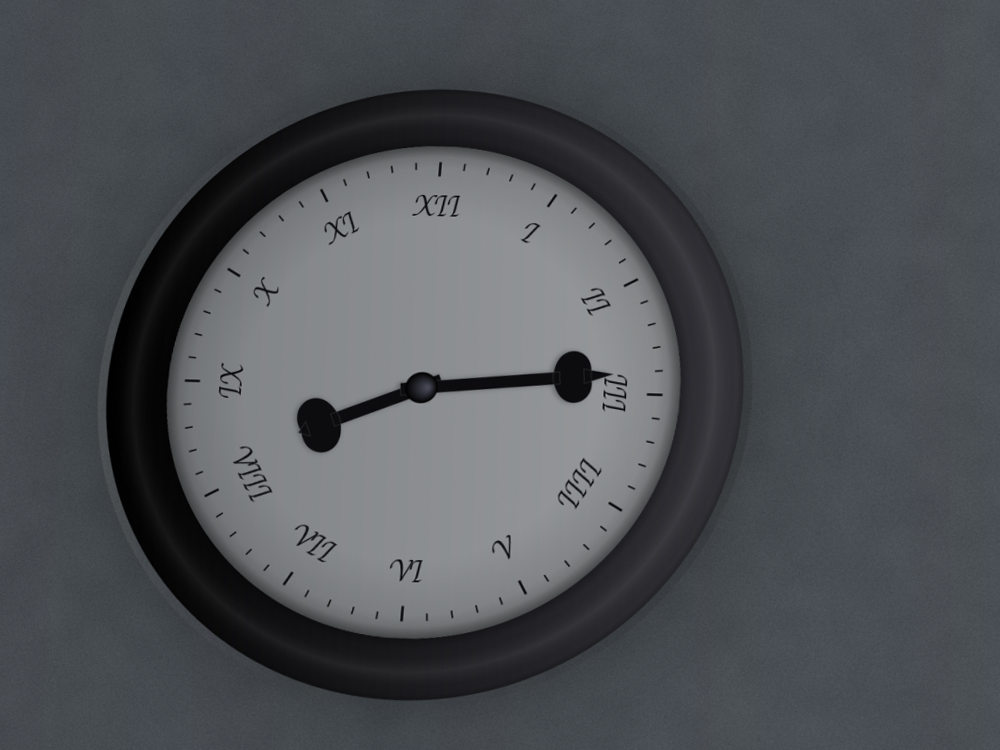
8:14
